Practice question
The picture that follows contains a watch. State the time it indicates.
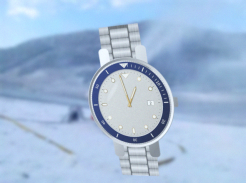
12:58
